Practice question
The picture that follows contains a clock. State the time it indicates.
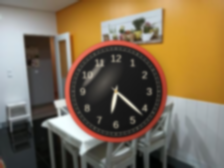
6:22
